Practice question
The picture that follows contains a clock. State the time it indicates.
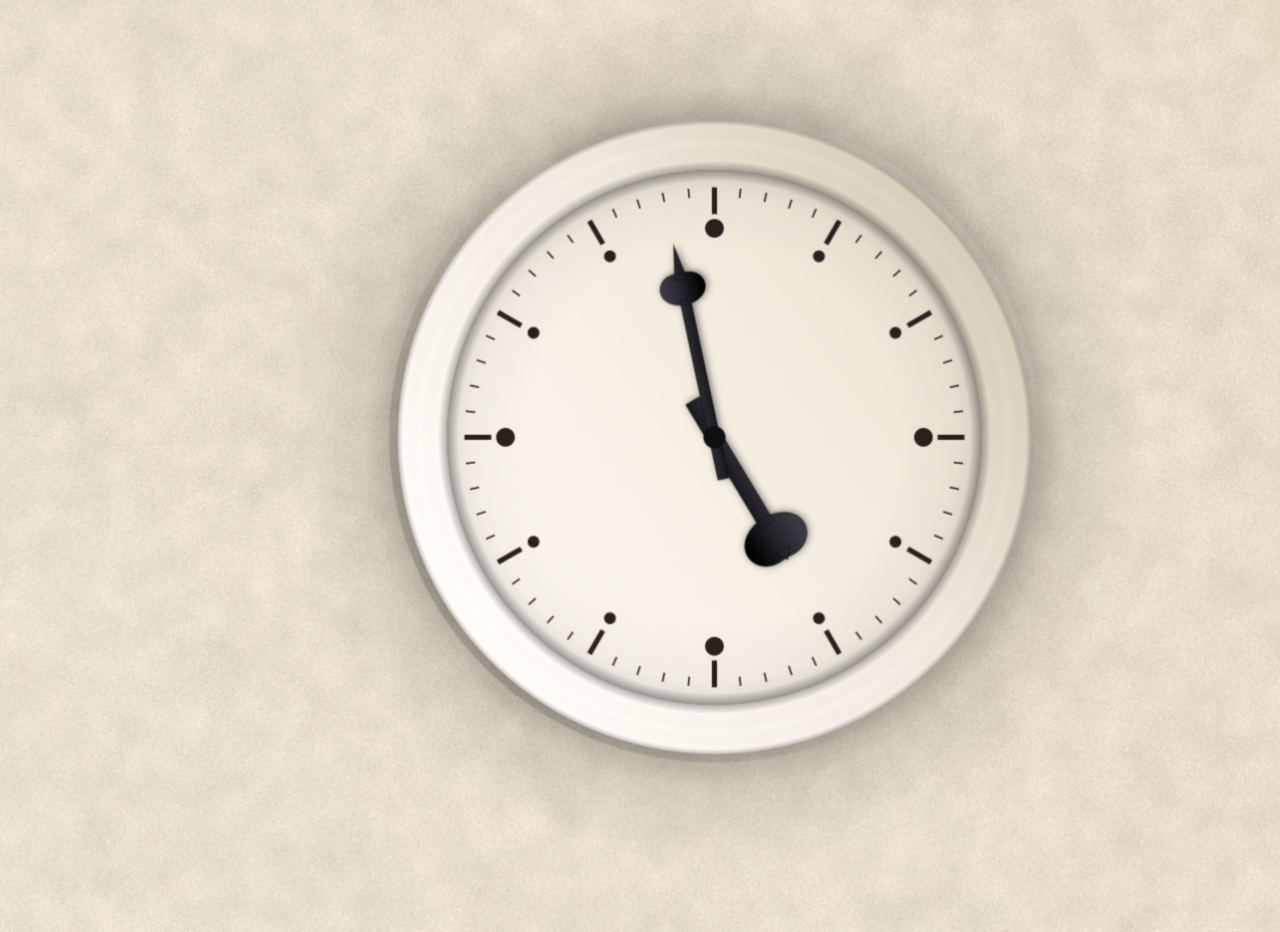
4:58
